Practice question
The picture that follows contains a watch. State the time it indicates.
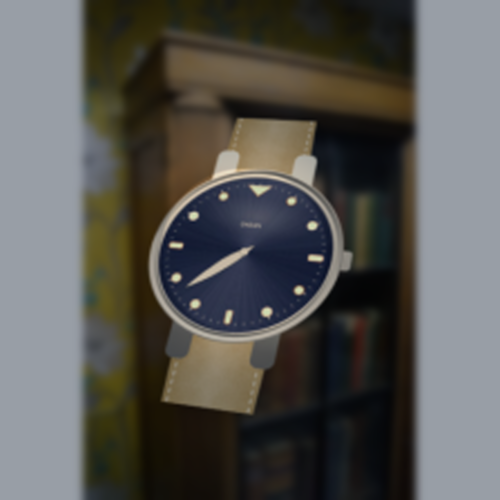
7:38
